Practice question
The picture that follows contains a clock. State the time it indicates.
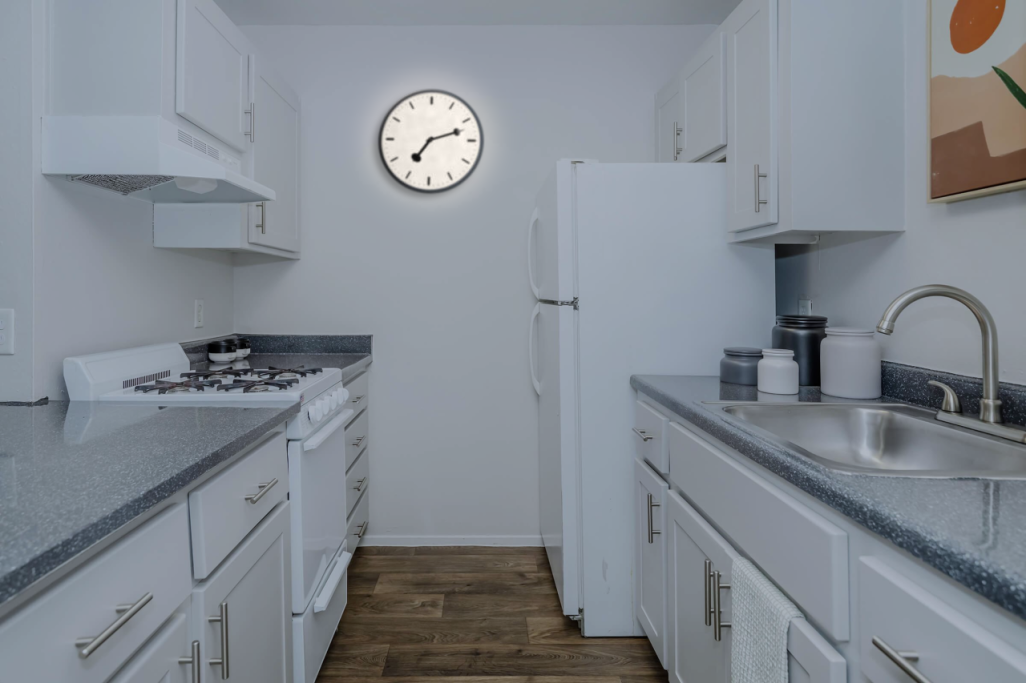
7:12
